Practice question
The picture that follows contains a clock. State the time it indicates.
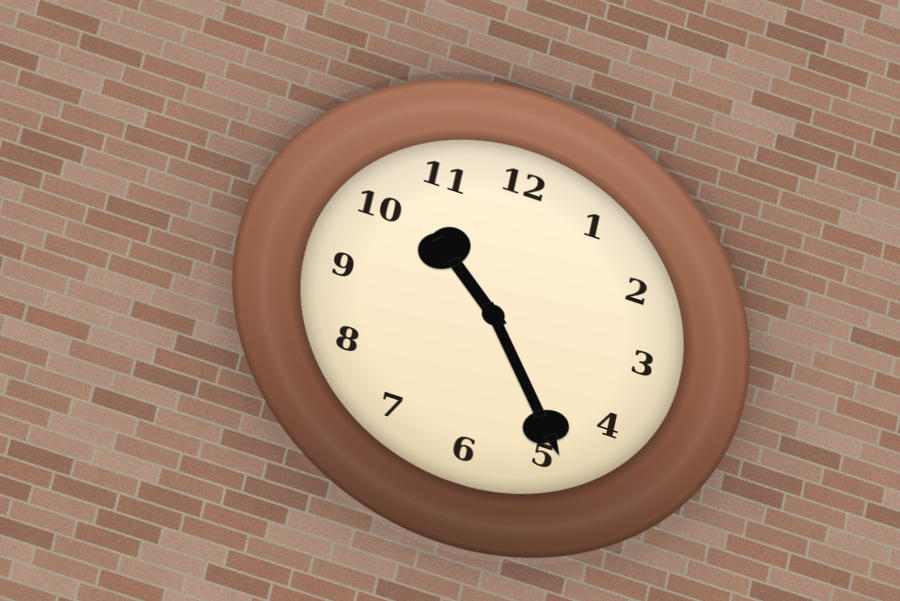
10:24
